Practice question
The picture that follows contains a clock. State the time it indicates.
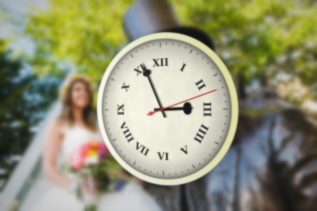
2:56:12
